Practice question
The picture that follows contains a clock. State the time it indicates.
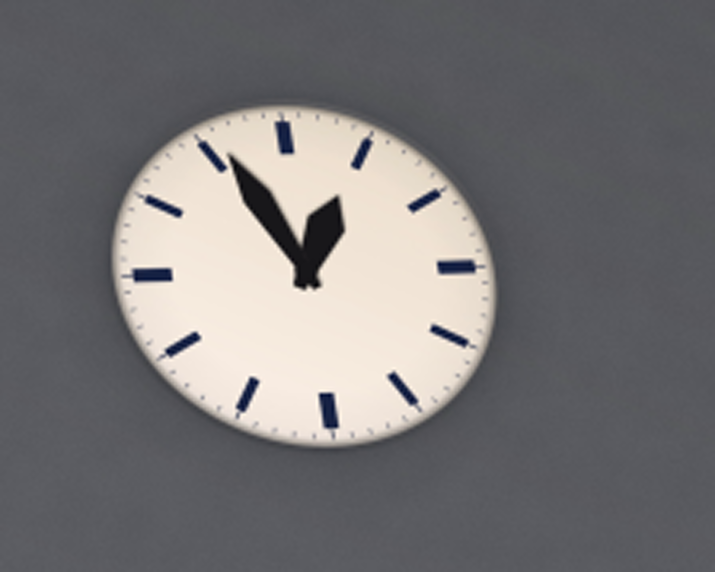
12:56
